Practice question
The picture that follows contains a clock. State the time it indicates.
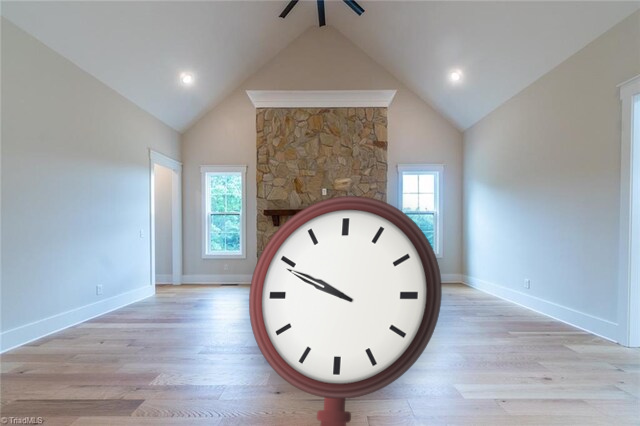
9:49
